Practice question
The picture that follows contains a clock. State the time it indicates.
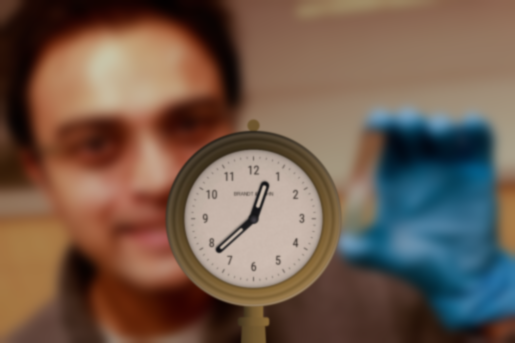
12:38
